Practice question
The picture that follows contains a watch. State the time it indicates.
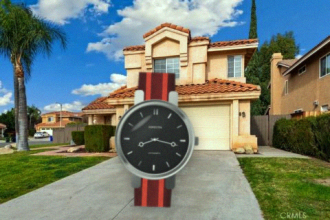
8:17
